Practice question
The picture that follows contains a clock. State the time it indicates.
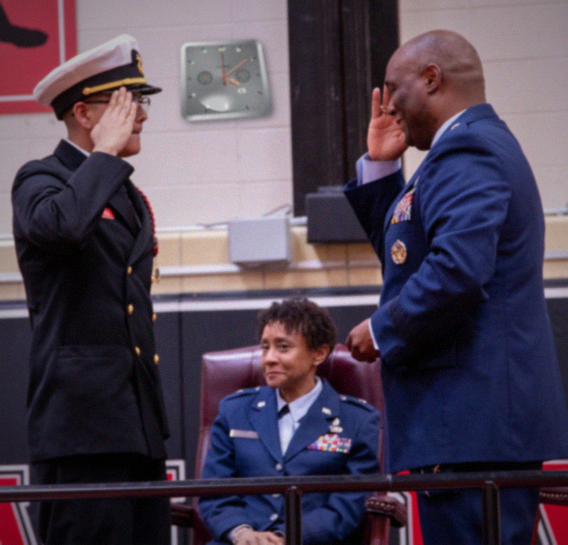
4:09
